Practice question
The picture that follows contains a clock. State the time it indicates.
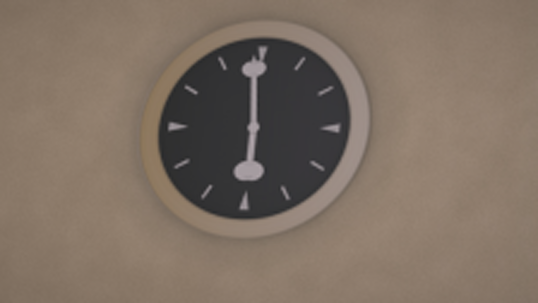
5:59
